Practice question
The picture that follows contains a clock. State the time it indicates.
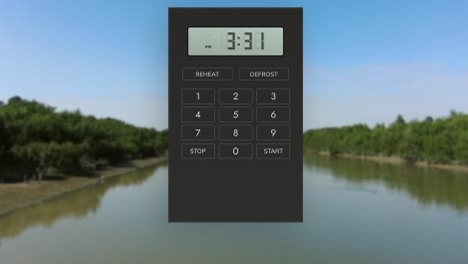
3:31
